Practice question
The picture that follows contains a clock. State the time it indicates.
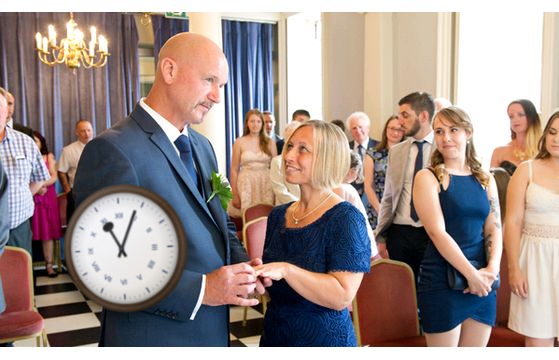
11:04
